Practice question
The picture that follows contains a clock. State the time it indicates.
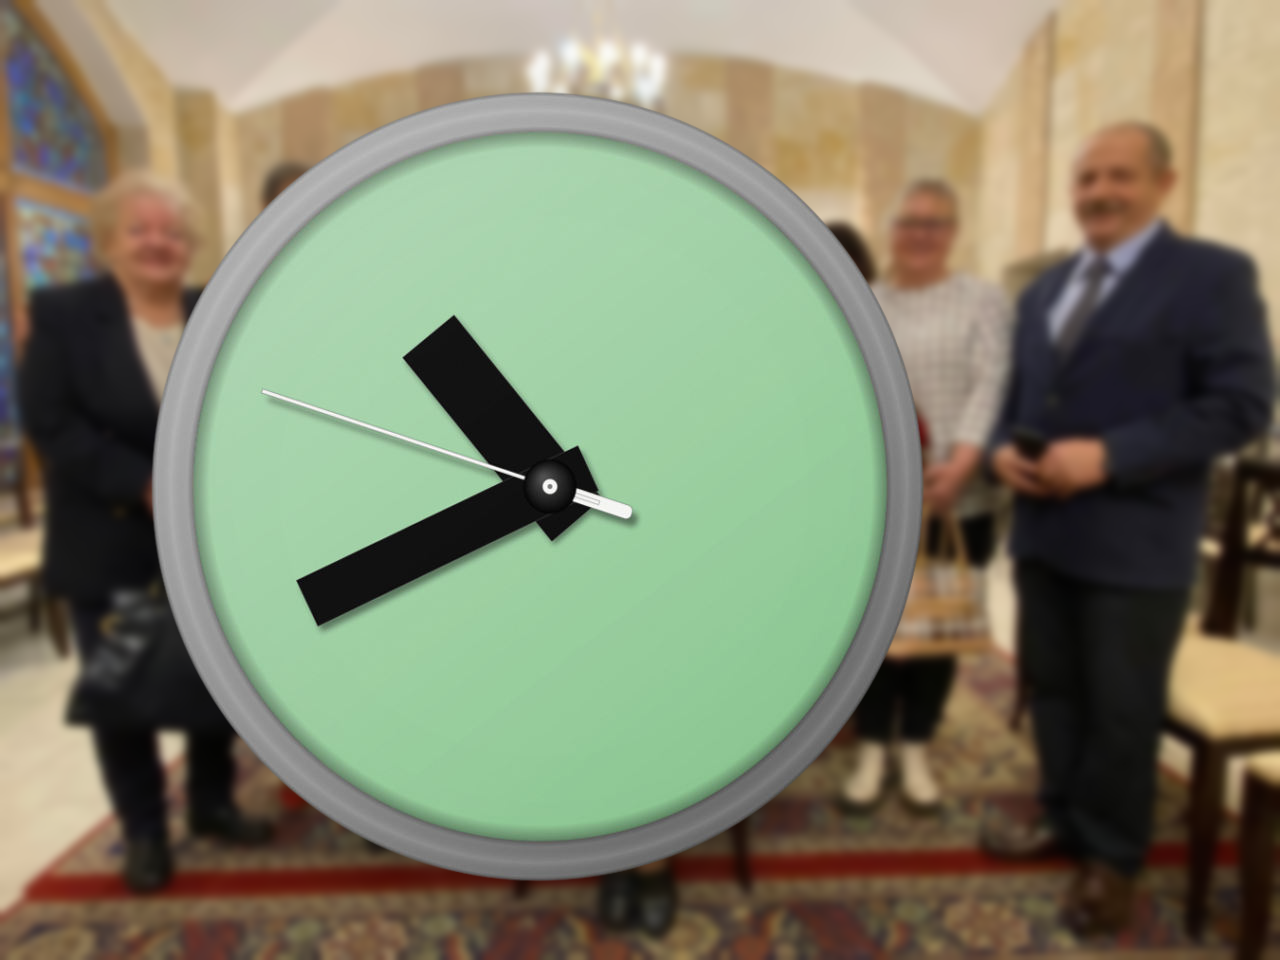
10:40:48
